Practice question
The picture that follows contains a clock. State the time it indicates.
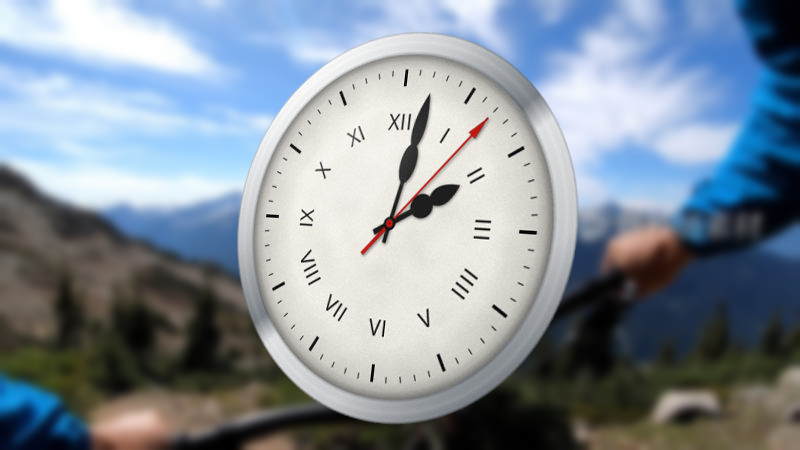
2:02:07
